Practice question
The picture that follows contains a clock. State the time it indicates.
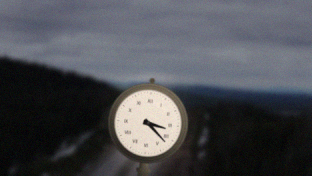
3:22
